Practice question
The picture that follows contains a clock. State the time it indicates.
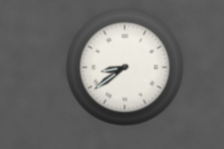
8:39
